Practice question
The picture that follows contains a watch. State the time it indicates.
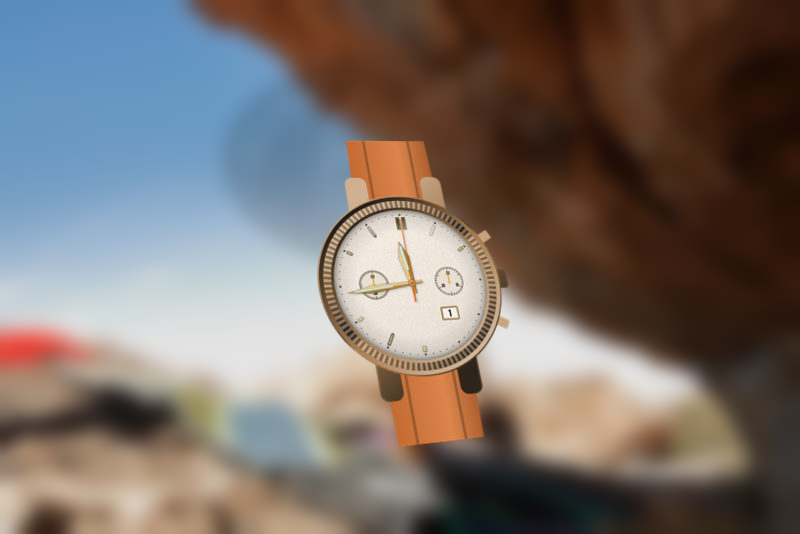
11:44
